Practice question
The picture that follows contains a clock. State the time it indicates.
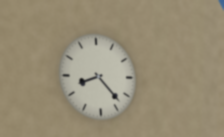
8:23
